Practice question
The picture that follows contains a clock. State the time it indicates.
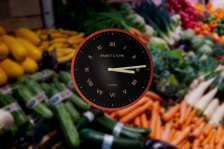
3:14
